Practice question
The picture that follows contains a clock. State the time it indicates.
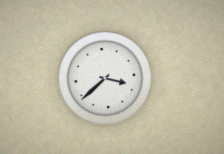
3:39
